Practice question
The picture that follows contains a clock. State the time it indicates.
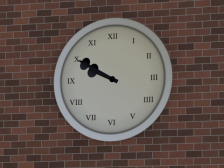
9:50
